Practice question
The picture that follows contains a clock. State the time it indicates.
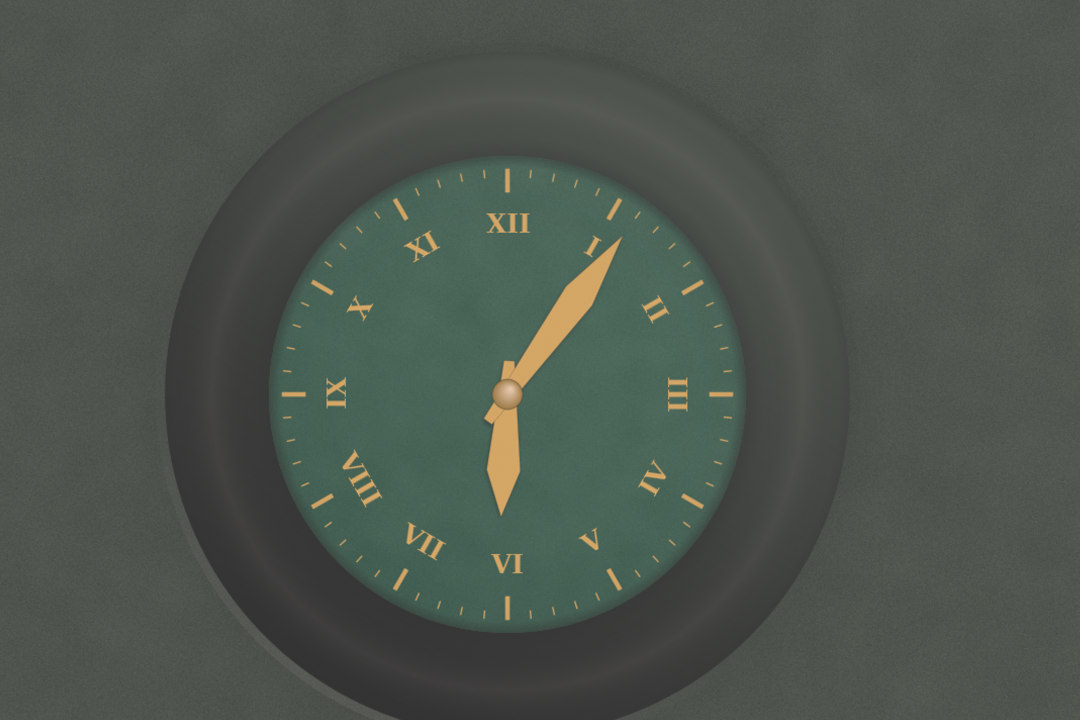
6:06
